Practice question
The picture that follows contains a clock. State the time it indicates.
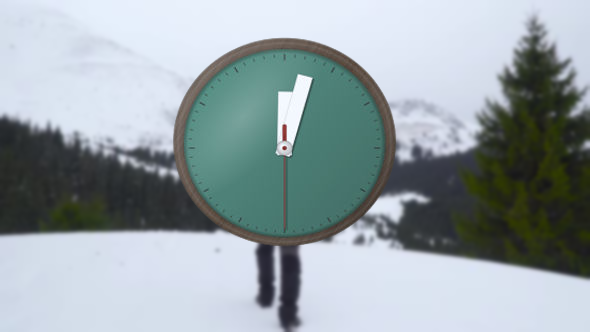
12:02:30
